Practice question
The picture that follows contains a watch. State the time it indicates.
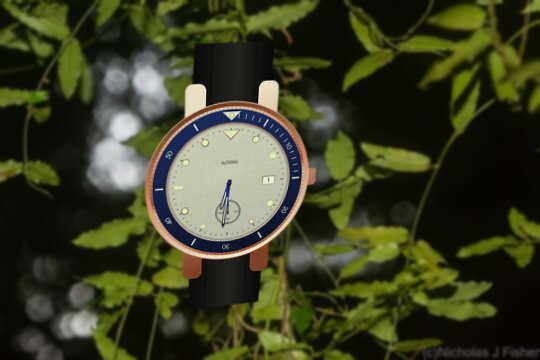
6:31
